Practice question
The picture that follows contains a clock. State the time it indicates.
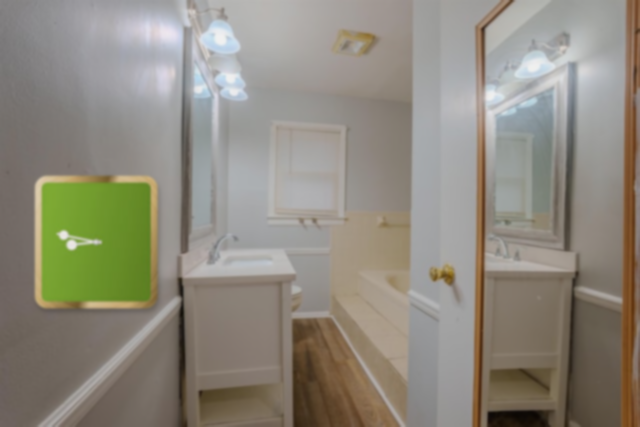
8:47
